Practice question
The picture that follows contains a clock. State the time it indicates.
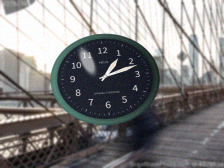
1:12
